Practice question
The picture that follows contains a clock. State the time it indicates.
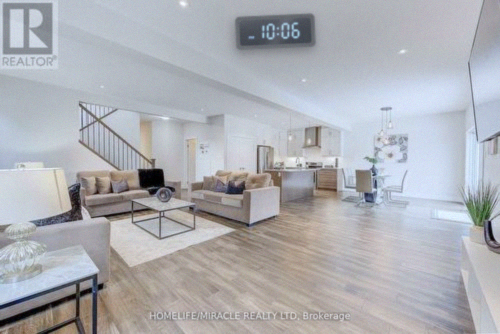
10:06
